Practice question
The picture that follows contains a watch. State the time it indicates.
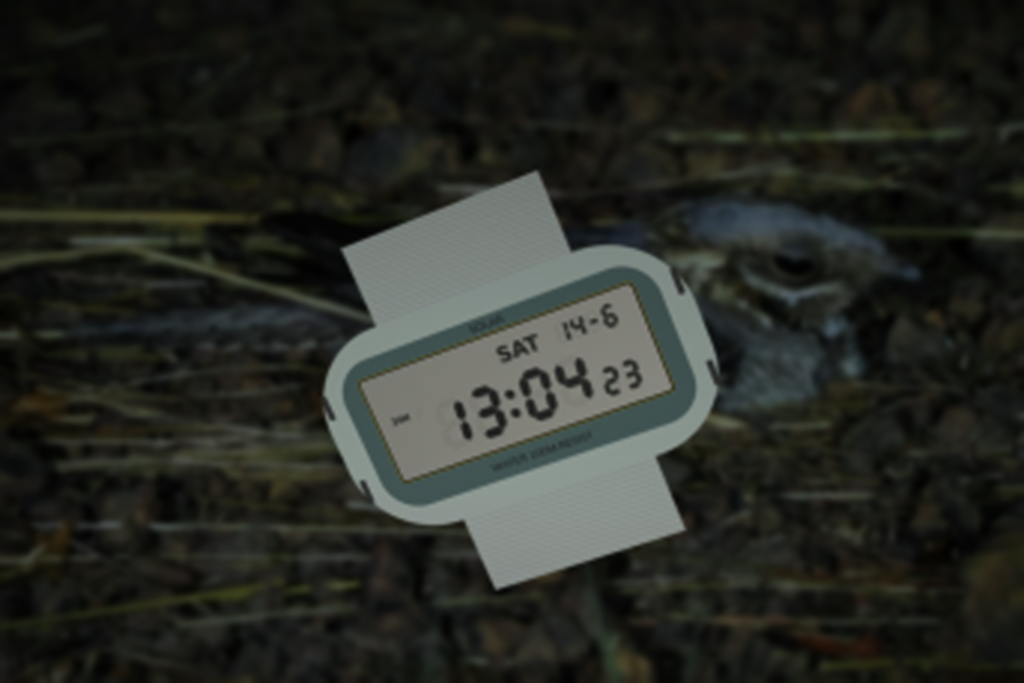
13:04:23
